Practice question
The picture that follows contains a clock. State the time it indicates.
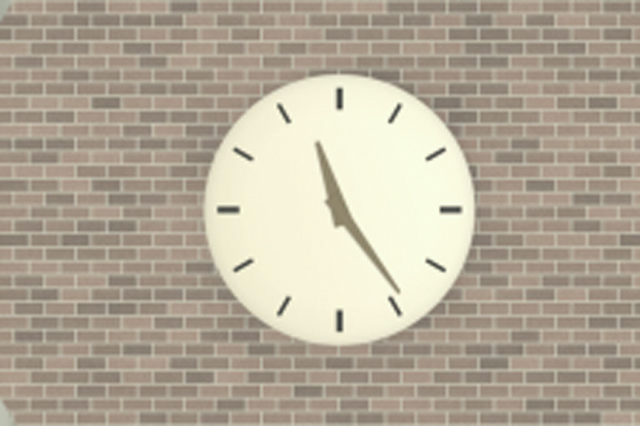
11:24
